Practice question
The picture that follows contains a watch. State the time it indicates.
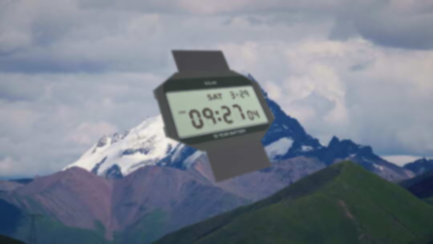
9:27
